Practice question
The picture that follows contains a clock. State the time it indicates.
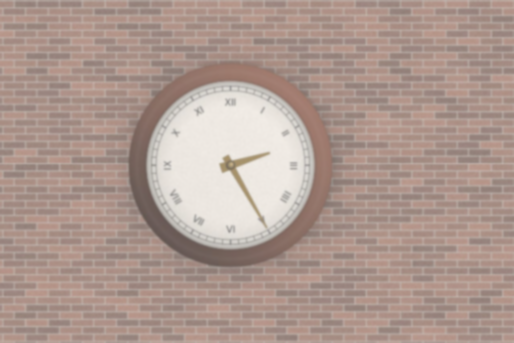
2:25
